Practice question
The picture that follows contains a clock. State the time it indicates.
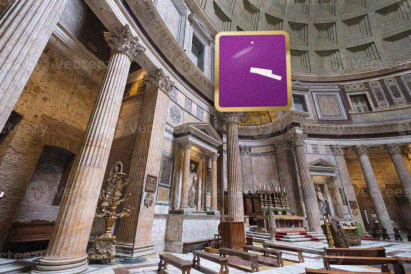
3:18
